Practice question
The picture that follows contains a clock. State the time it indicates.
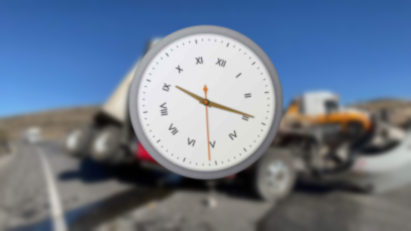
9:14:26
